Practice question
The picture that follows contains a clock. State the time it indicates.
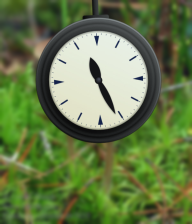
11:26
